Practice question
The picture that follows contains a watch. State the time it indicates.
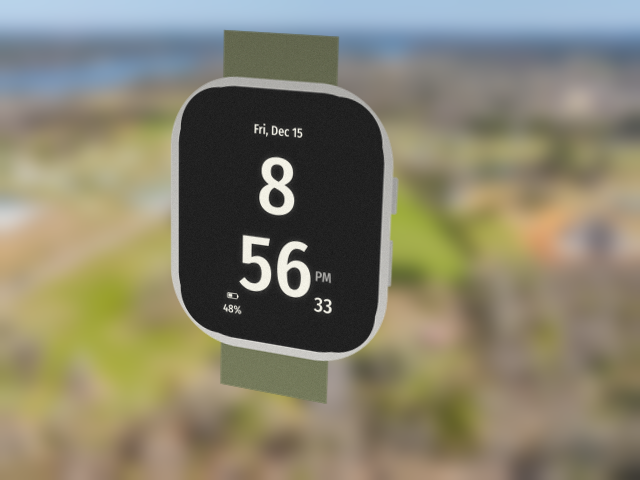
8:56:33
